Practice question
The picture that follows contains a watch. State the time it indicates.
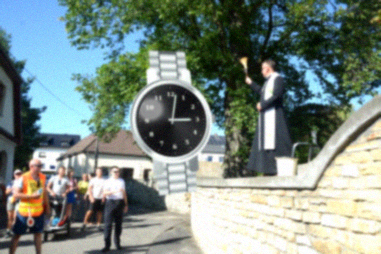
3:02
